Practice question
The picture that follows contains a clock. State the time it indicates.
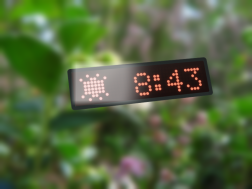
8:43
